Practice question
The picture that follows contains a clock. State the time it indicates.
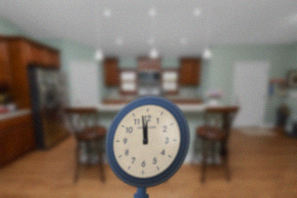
11:58
